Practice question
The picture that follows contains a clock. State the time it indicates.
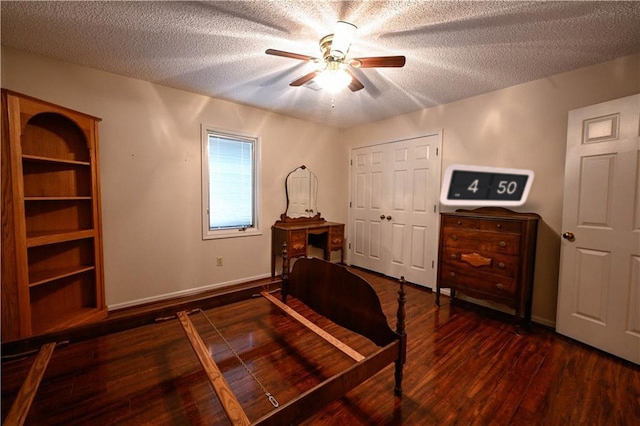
4:50
